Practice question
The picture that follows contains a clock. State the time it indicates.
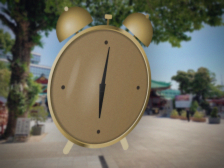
6:01
